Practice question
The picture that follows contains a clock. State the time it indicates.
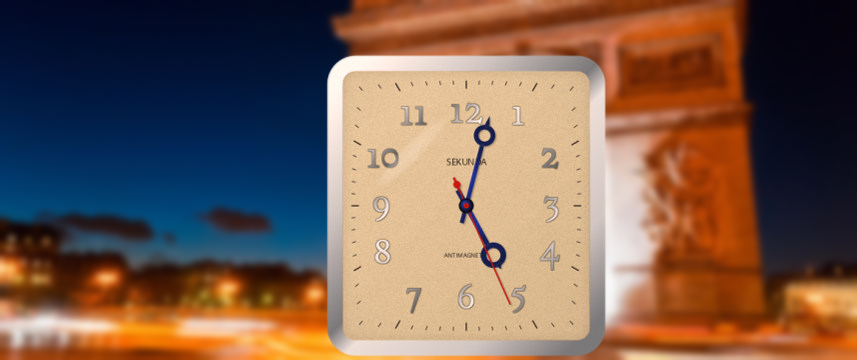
5:02:26
